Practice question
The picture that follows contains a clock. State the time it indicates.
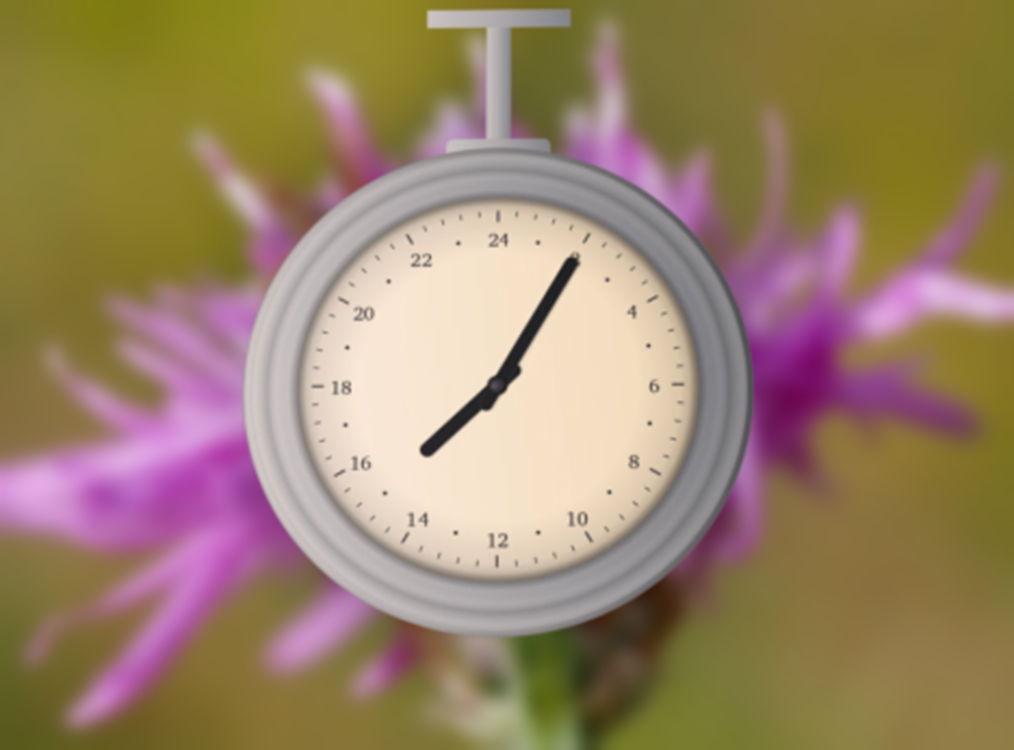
15:05
